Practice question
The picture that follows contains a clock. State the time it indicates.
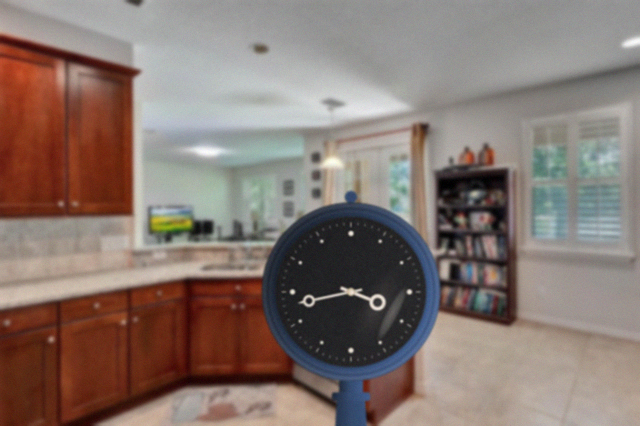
3:43
